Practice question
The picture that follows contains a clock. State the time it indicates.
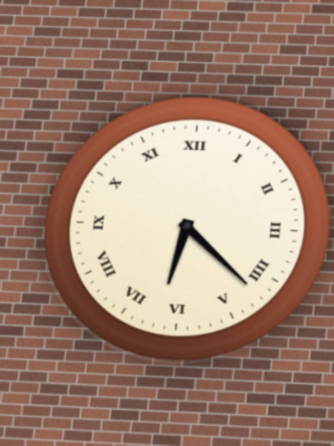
6:22
